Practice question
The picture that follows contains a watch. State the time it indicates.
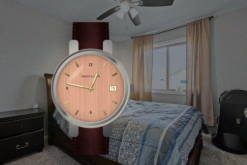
12:47
